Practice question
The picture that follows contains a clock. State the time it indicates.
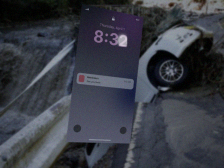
8:32
